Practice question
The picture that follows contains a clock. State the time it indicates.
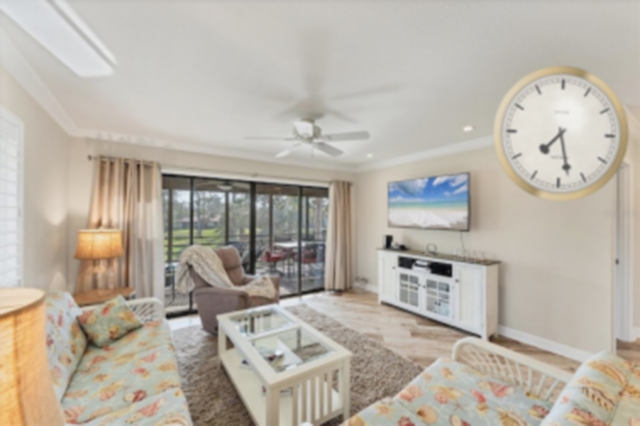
7:28
